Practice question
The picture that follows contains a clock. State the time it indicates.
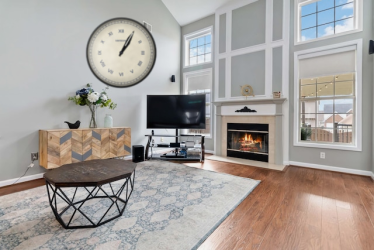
1:05
